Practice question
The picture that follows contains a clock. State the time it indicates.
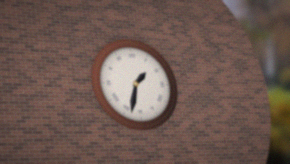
1:33
